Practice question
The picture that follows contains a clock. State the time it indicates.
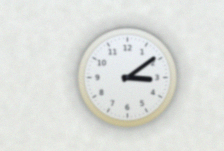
3:09
